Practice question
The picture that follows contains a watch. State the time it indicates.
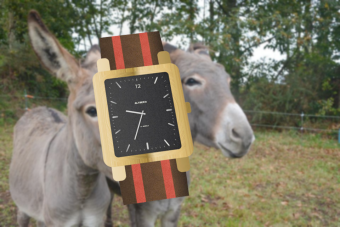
9:34
